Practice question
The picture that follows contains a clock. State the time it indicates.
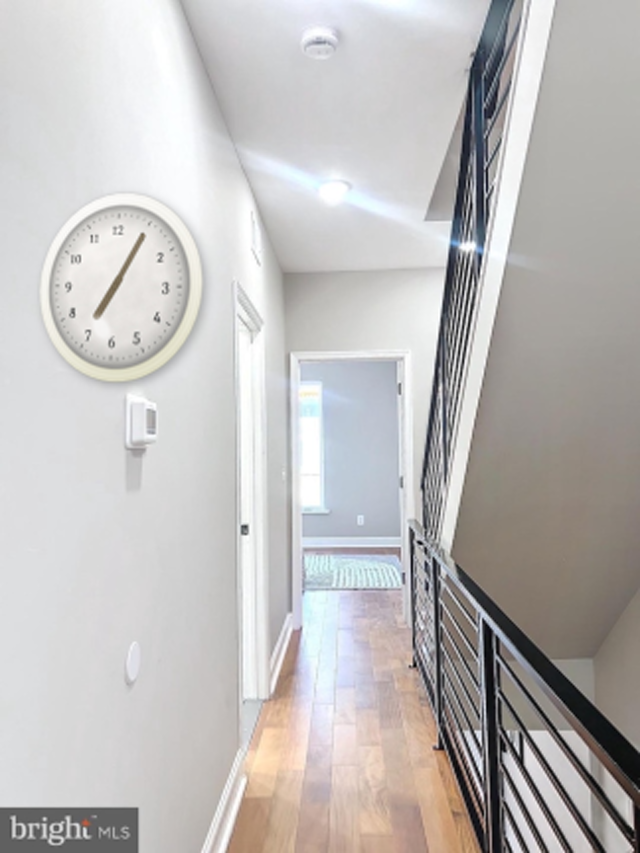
7:05
